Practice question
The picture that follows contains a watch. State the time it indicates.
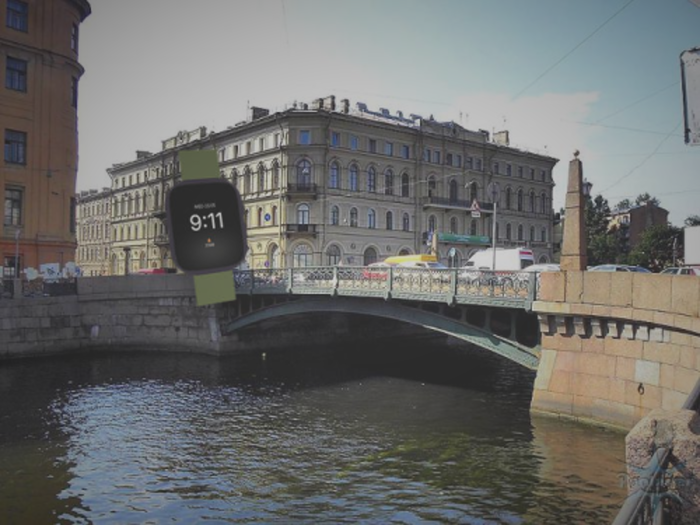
9:11
